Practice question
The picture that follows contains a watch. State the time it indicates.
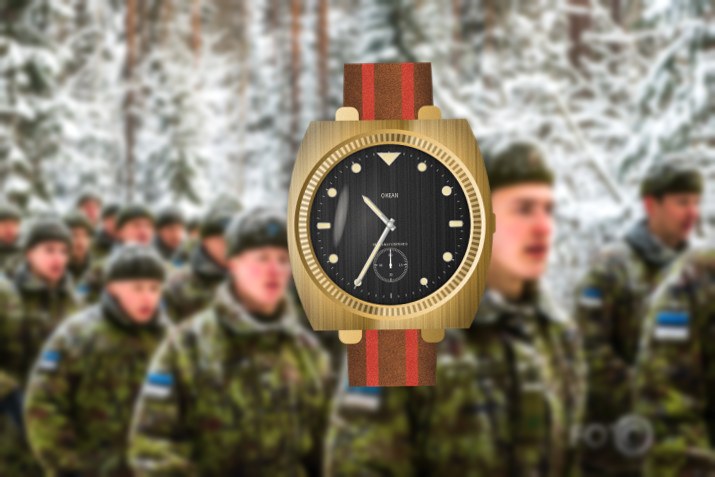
10:35
